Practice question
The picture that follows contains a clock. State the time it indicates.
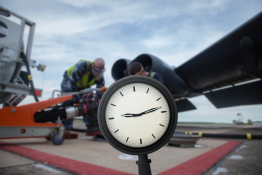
9:13
